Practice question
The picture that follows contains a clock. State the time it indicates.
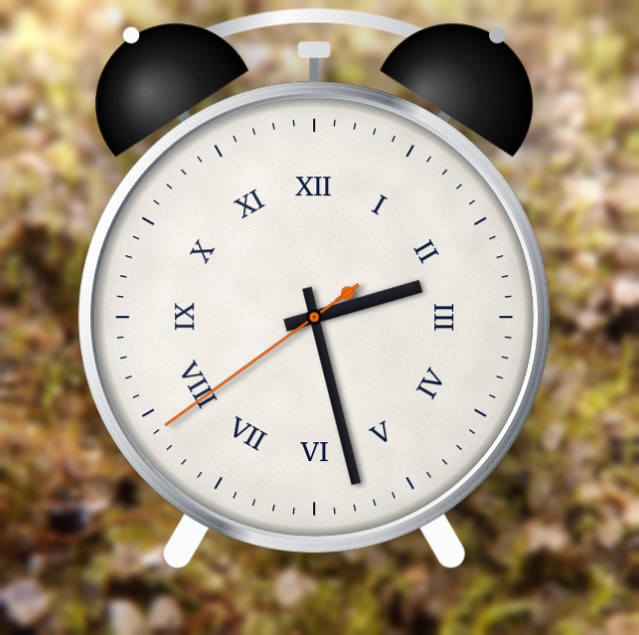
2:27:39
